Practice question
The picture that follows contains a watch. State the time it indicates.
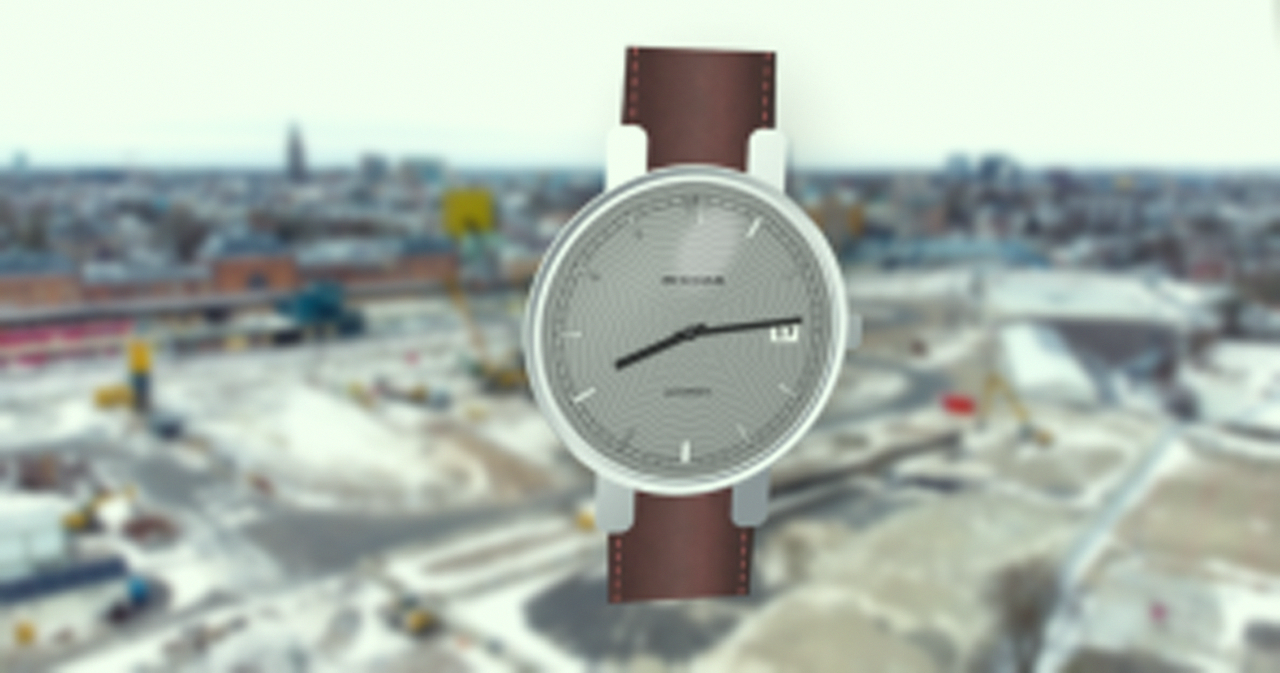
8:14
